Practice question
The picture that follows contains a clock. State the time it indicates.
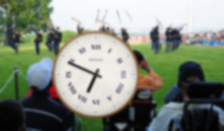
6:49
